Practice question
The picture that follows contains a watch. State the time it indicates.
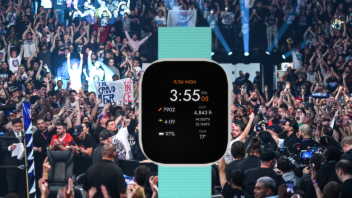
3:55
